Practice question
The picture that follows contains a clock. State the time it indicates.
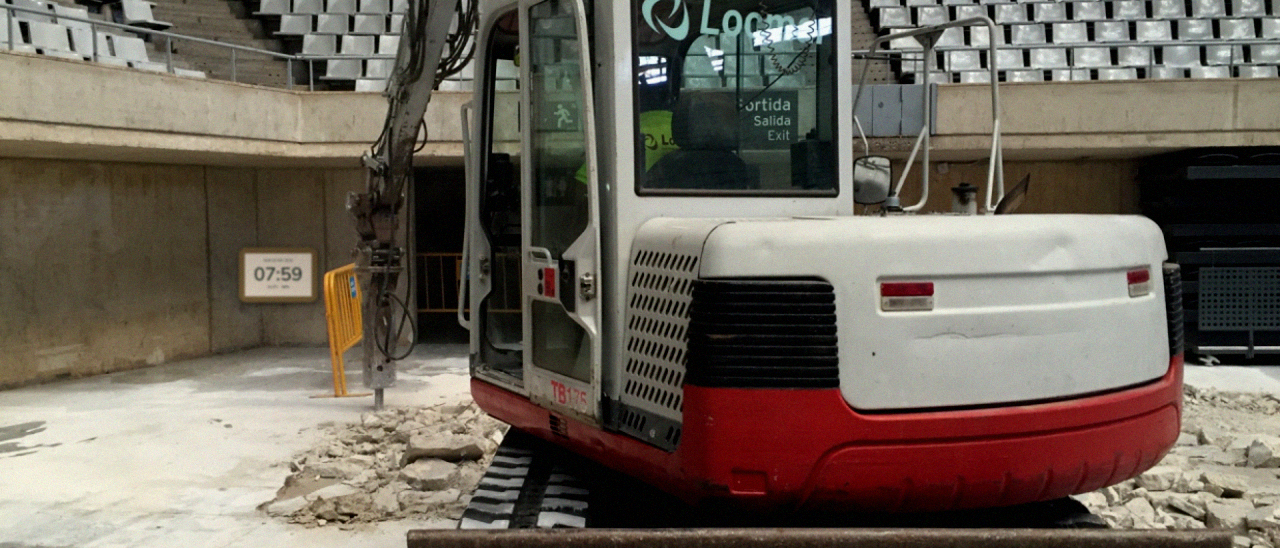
7:59
